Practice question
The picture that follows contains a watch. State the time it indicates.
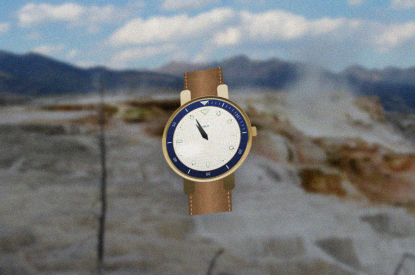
10:56
